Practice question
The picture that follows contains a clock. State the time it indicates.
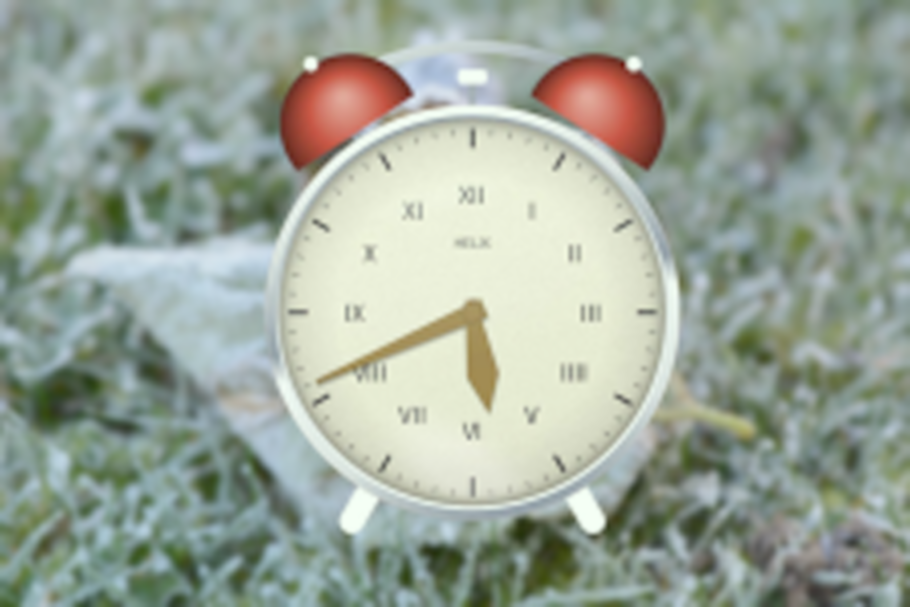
5:41
